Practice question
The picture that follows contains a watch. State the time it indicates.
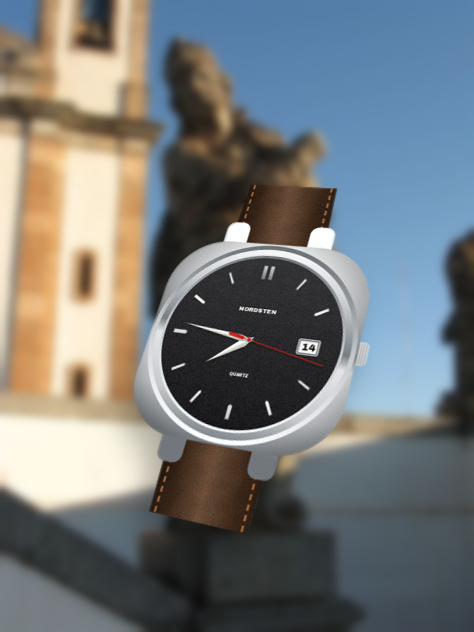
7:46:17
